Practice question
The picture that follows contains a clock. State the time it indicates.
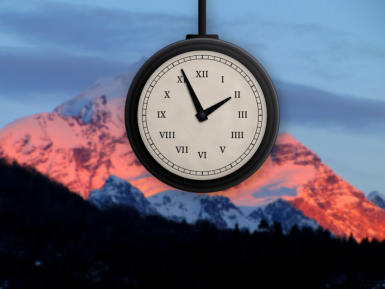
1:56
